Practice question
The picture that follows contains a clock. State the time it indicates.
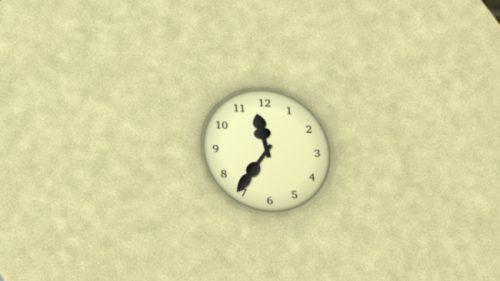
11:36
